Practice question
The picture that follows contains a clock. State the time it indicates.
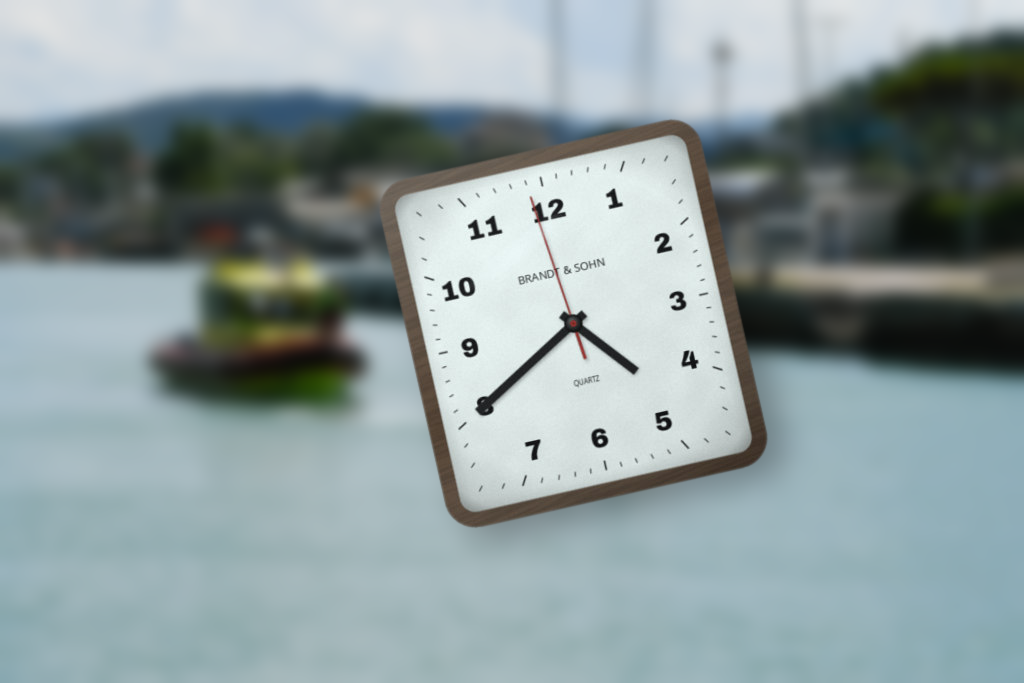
4:39:59
